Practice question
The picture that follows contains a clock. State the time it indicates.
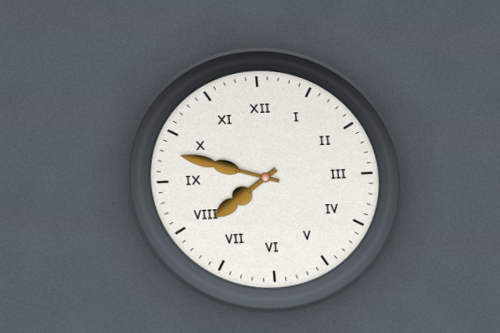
7:48
